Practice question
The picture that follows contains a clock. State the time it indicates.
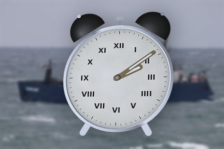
2:09
